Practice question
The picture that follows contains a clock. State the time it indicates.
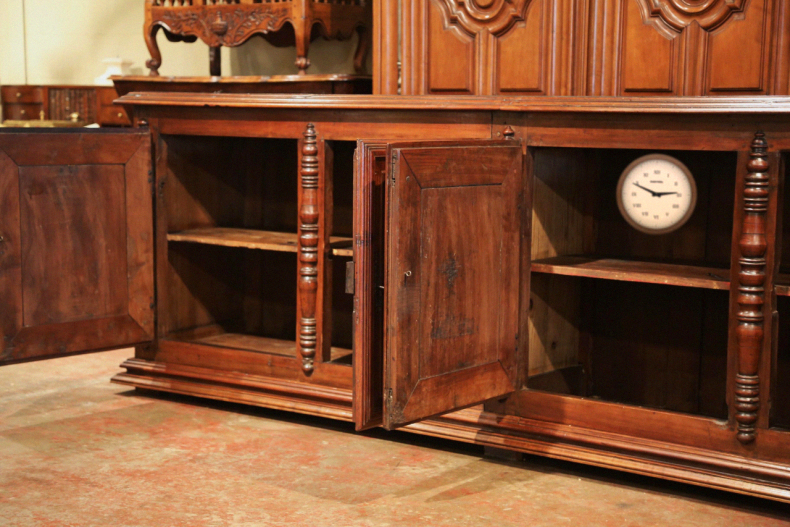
2:49
